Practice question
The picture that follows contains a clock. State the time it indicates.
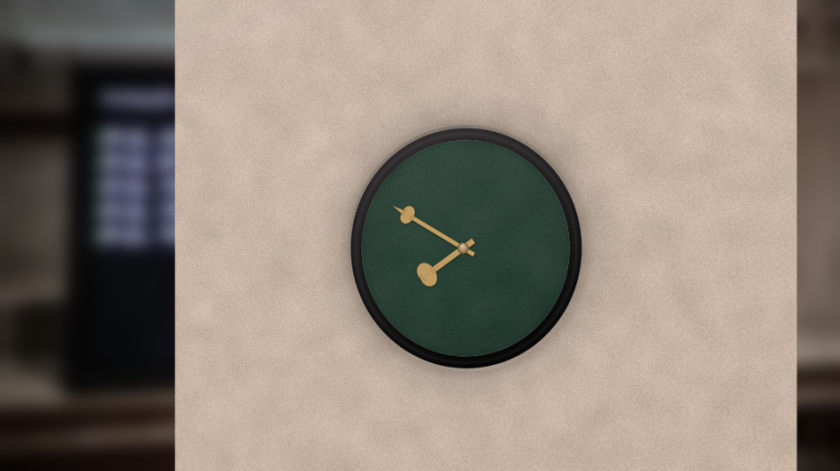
7:50
